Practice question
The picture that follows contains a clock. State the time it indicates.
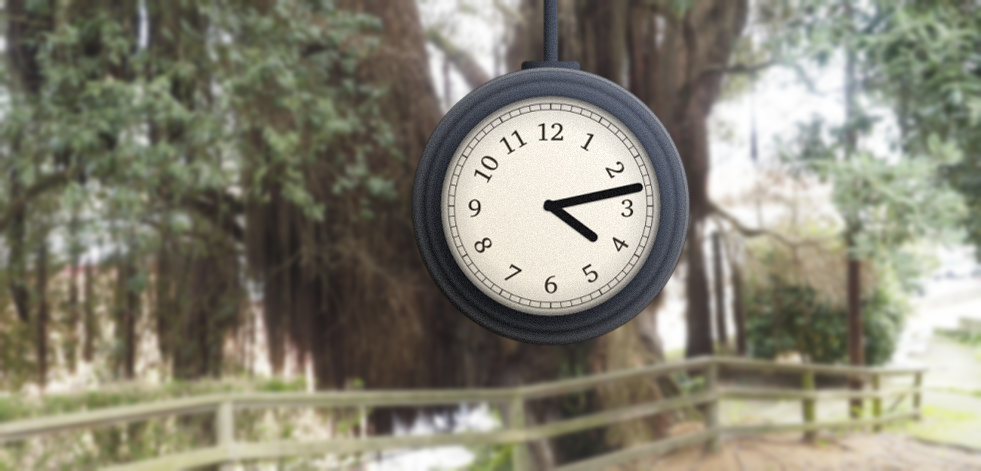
4:13
